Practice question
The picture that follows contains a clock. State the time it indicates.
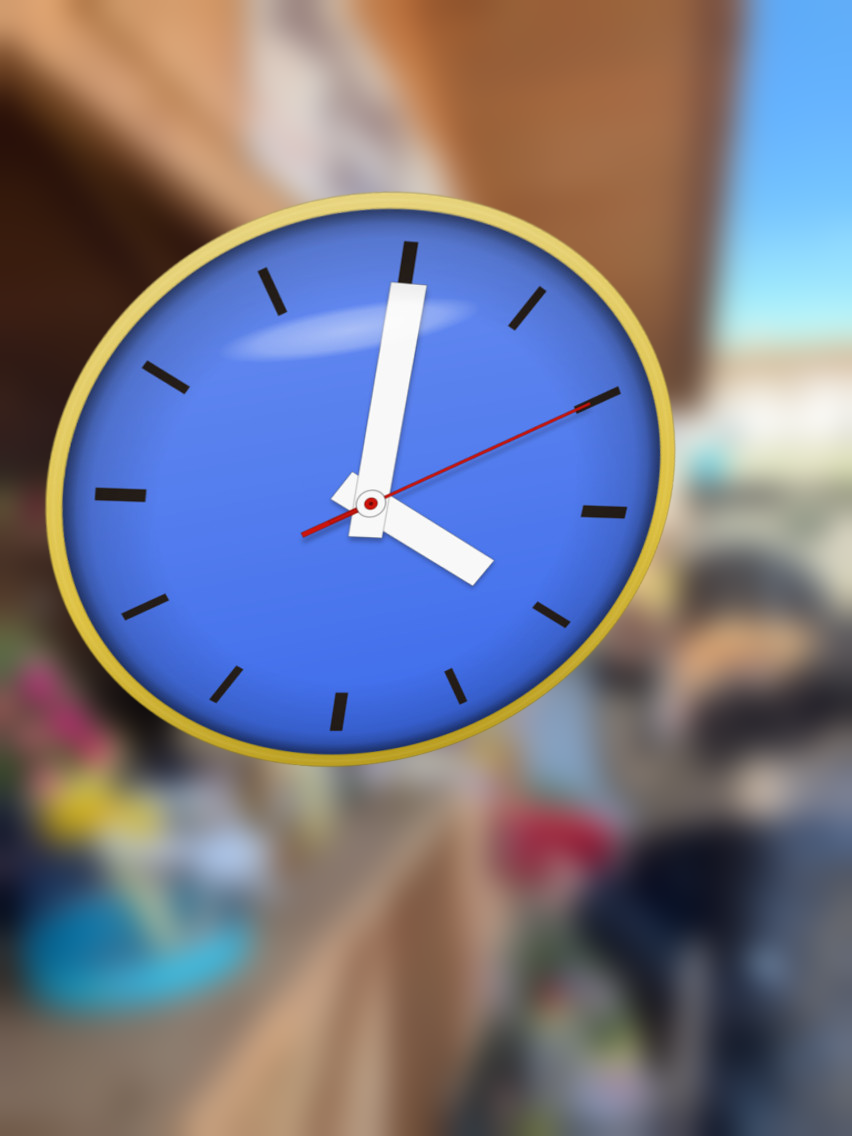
4:00:10
